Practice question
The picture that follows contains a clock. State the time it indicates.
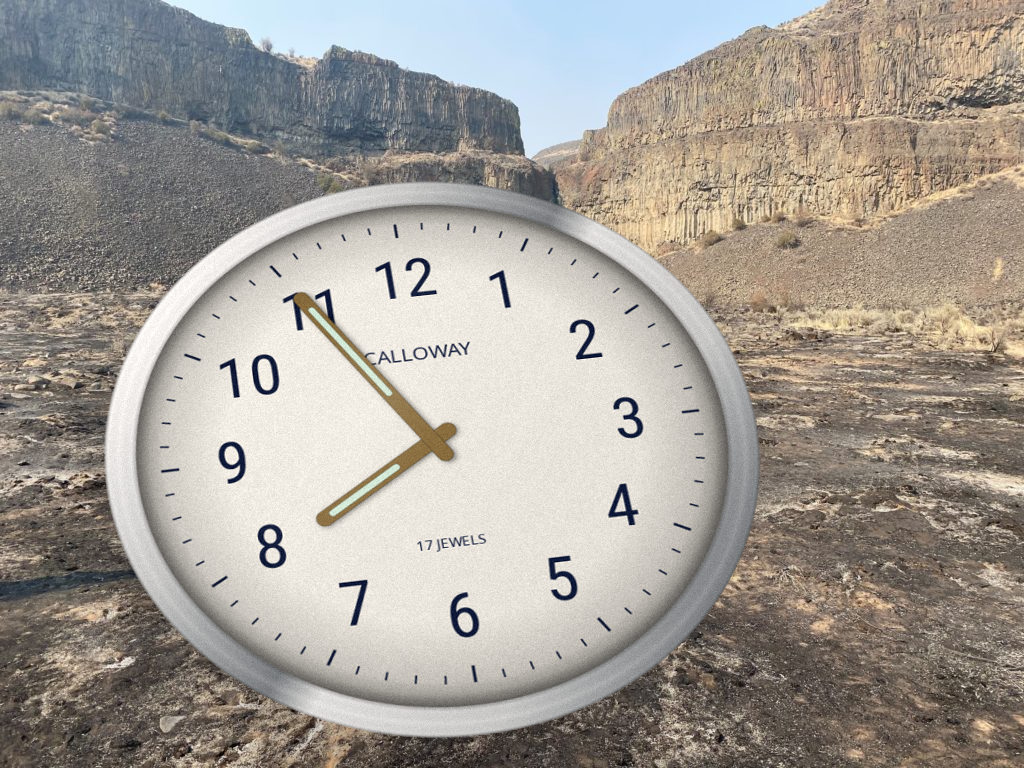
7:55
